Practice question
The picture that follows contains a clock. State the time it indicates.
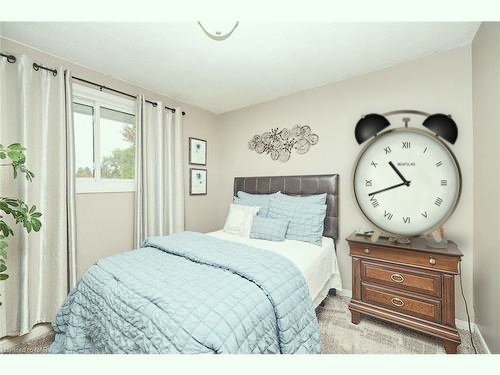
10:42
